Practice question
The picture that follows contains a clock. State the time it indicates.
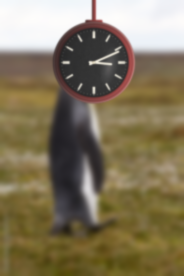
3:11
